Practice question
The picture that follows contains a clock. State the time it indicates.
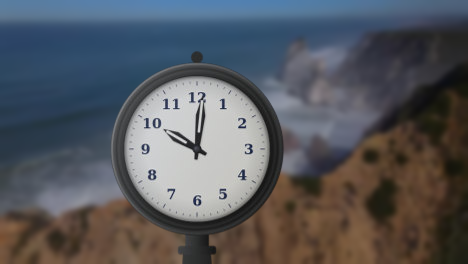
10:01
